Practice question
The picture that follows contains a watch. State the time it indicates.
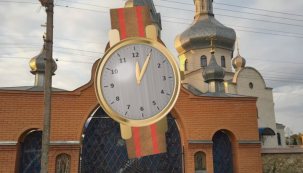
12:05
